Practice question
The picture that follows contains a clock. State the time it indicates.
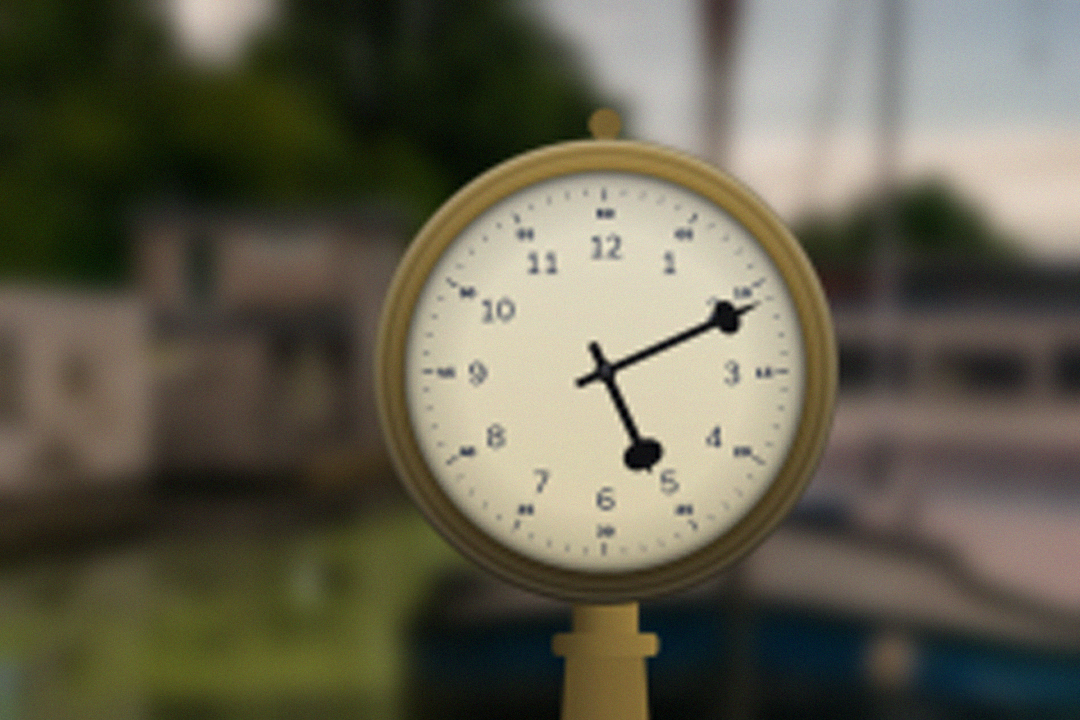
5:11
